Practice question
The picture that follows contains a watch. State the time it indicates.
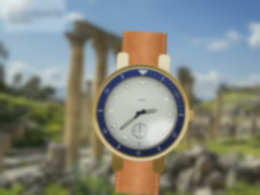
2:38
